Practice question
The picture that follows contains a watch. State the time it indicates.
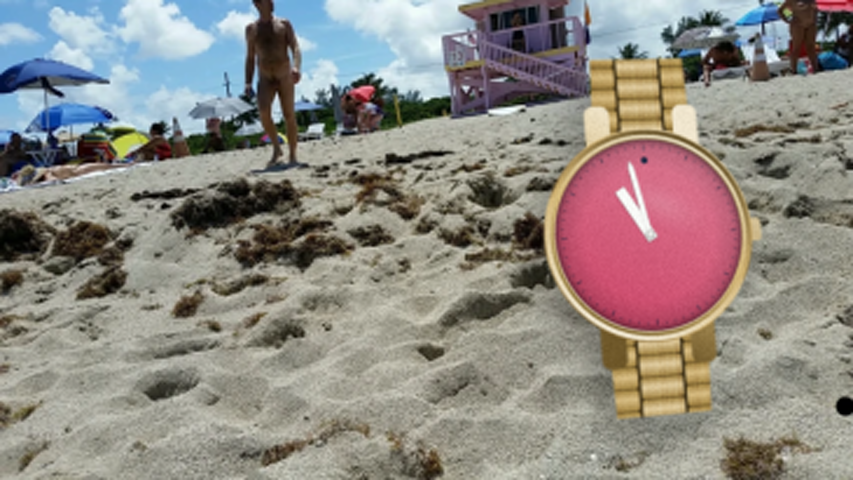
10:58
